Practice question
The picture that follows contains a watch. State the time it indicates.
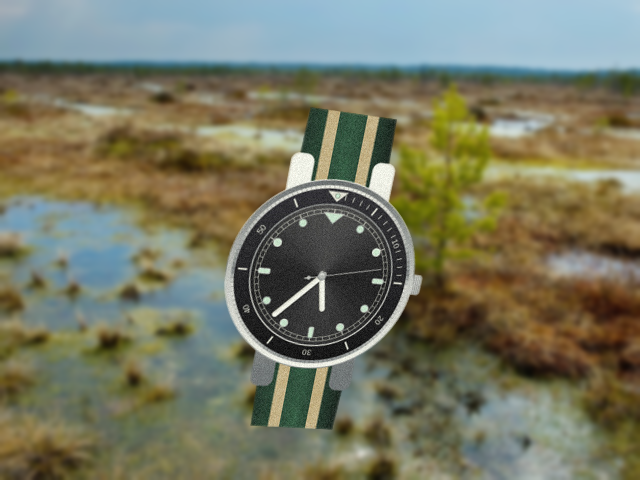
5:37:13
